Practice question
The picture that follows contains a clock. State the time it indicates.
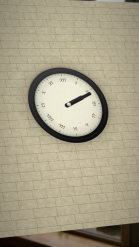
2:11
